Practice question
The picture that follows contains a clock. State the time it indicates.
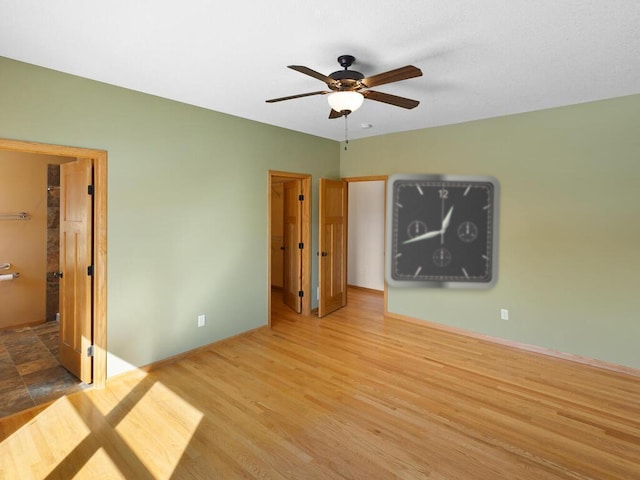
12:42
